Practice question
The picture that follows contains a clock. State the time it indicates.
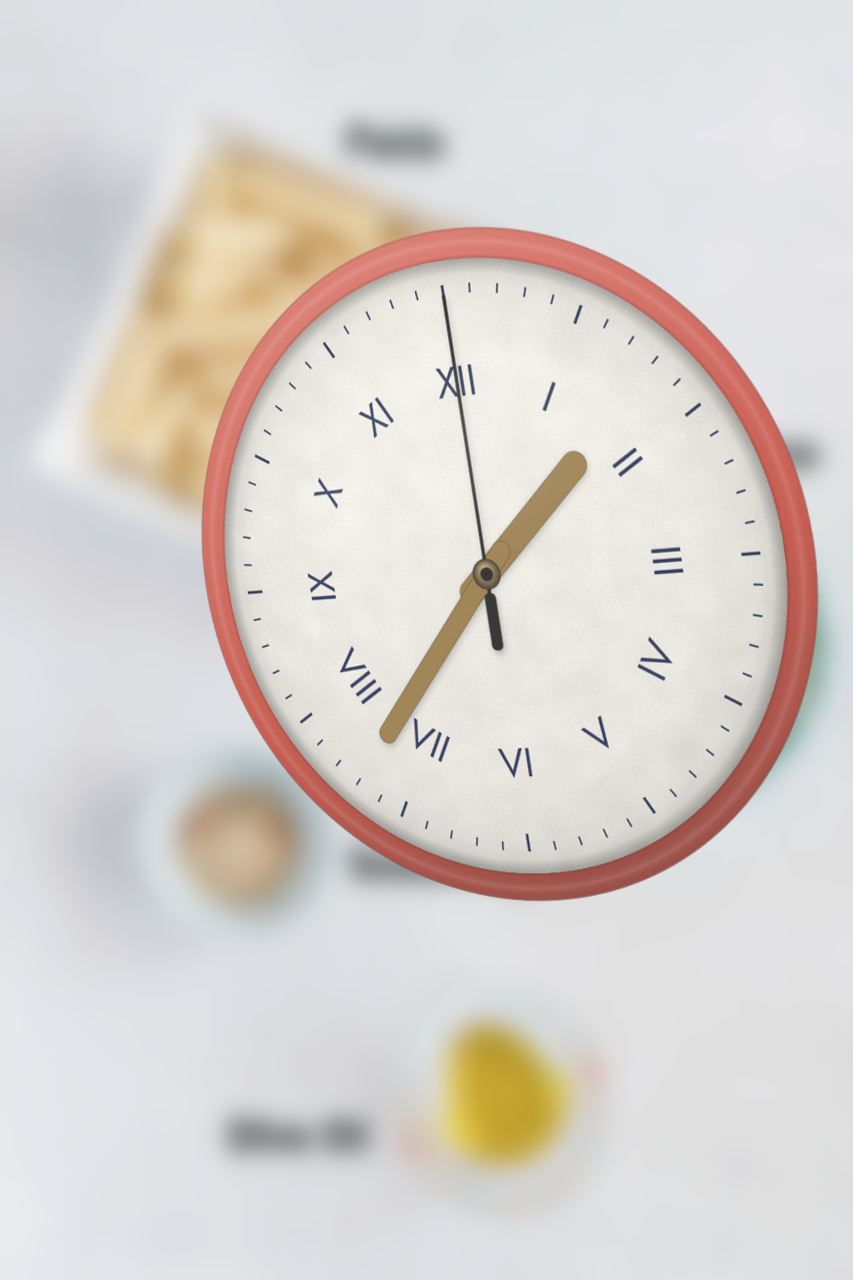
1:37:00
